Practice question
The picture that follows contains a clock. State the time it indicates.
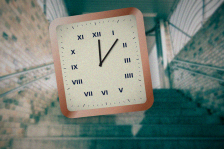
12:07
